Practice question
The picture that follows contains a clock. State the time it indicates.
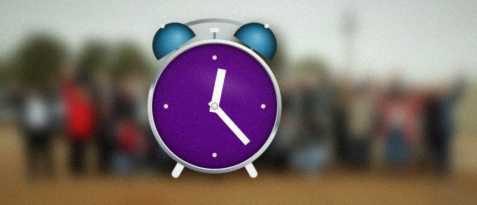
12:23
